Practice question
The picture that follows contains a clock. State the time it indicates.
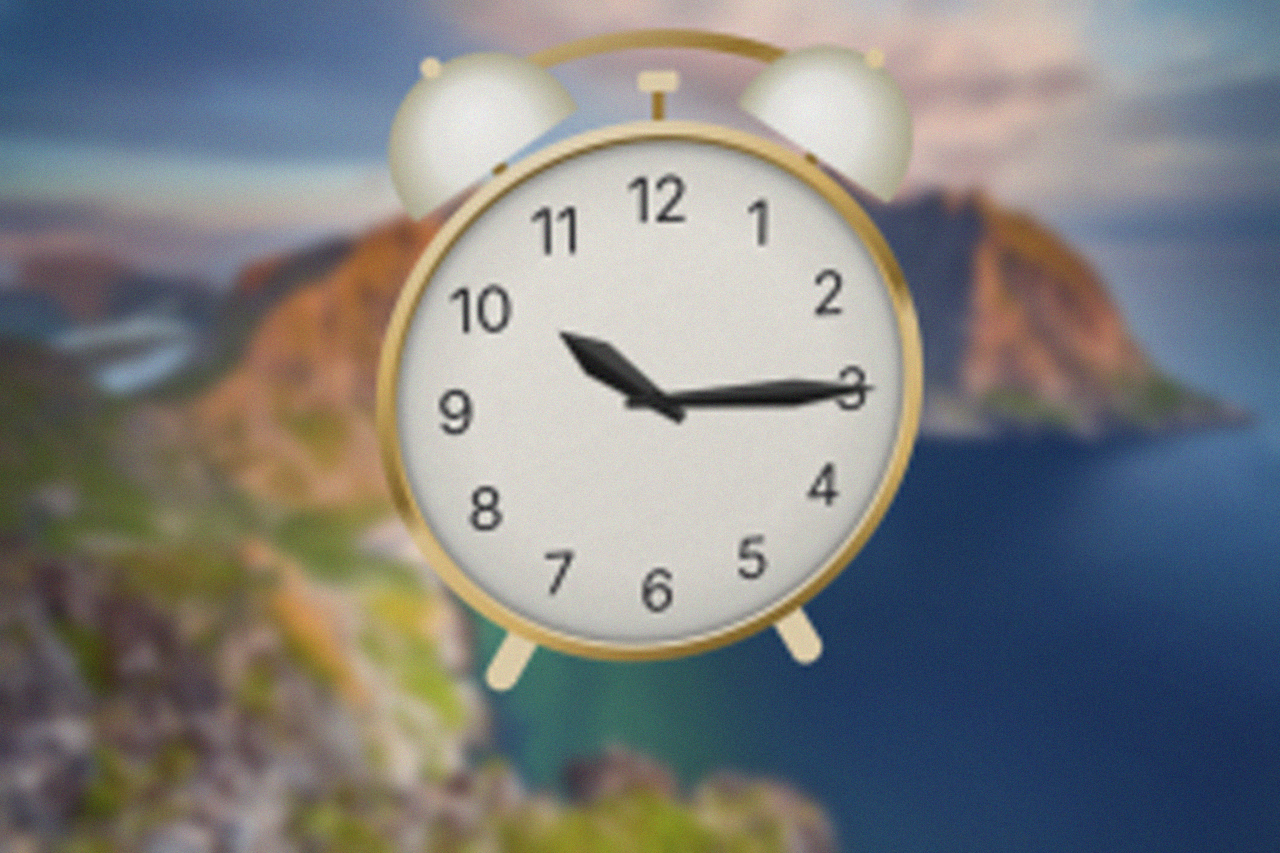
10:15
